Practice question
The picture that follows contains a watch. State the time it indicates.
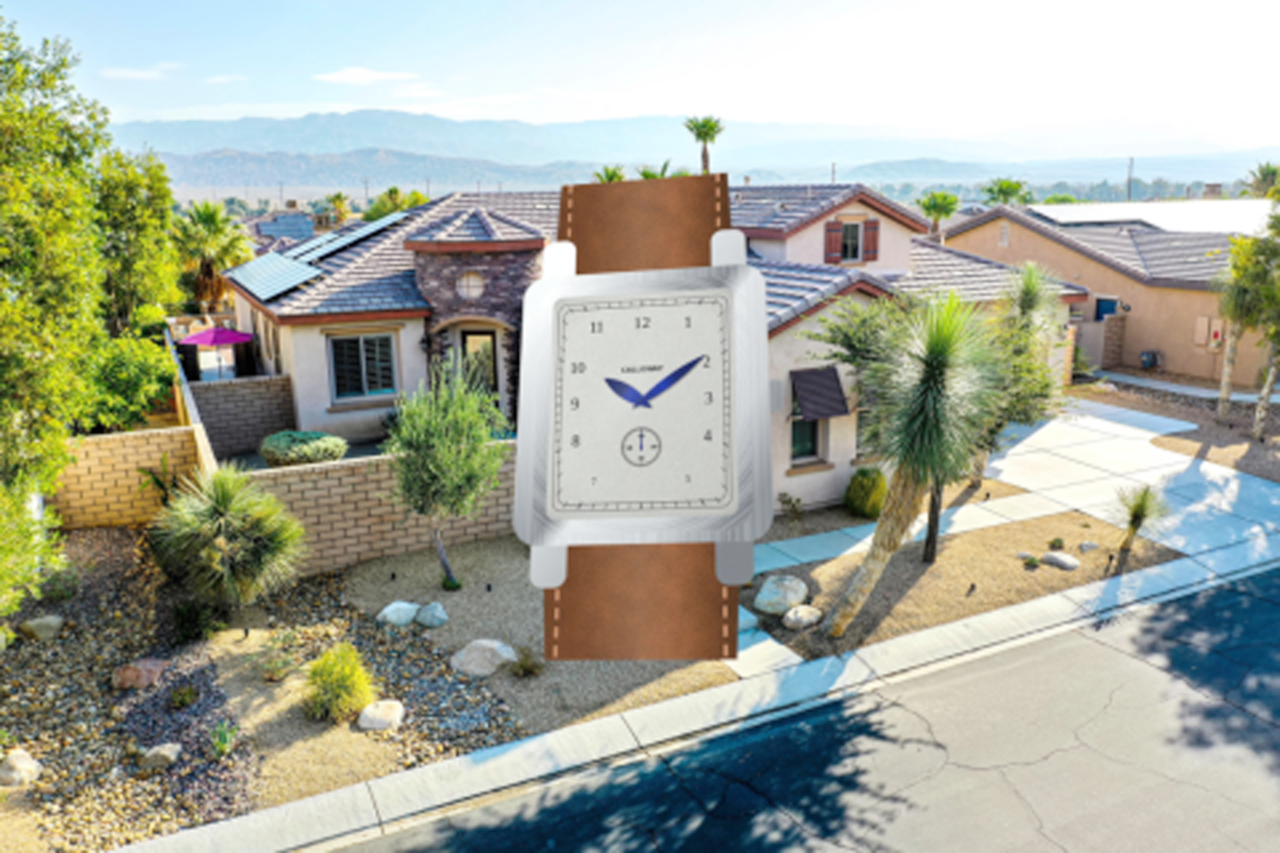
10:09
